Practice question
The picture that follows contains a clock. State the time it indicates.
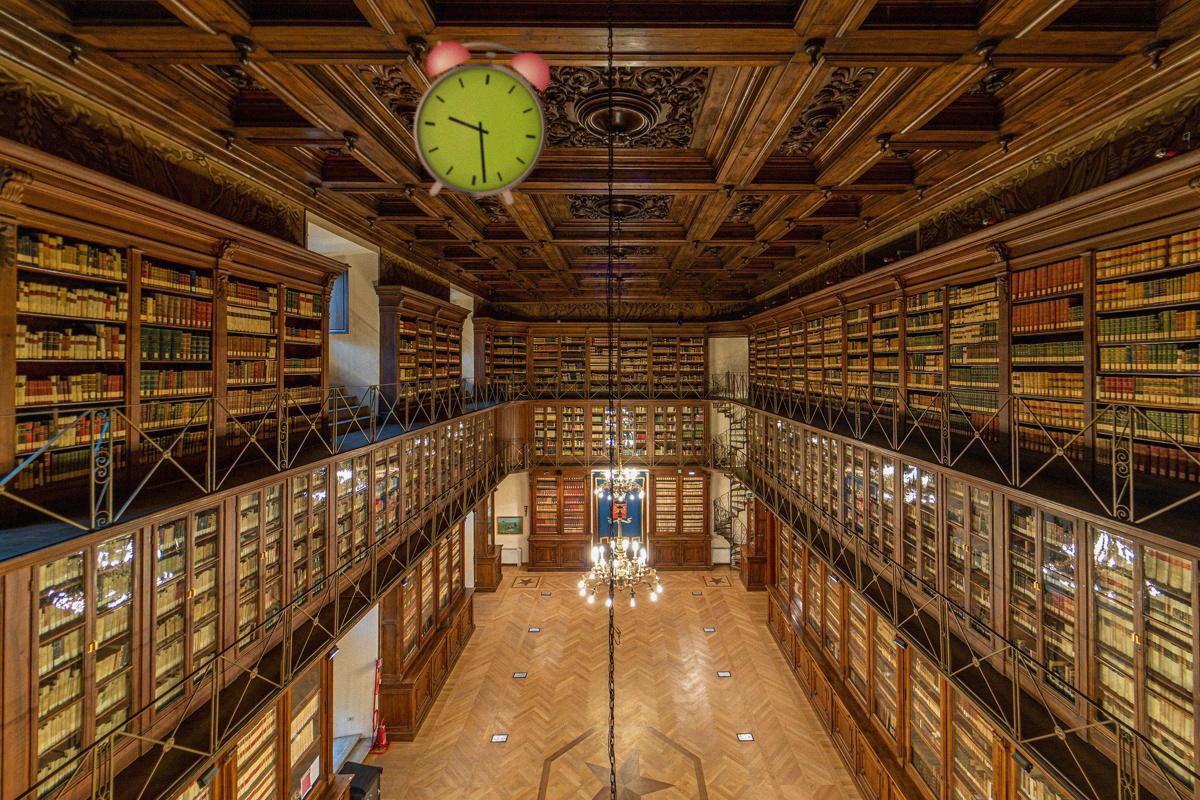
9:28
